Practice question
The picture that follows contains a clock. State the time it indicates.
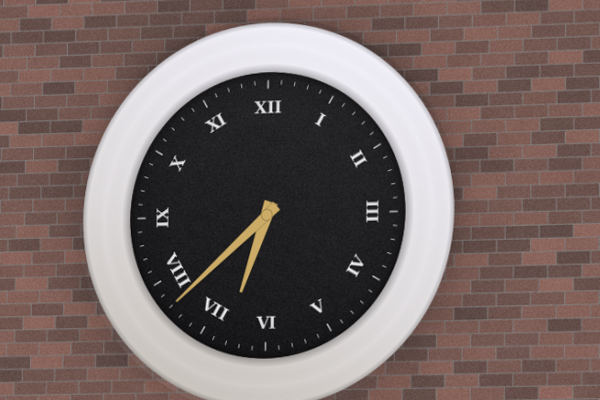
6:38
